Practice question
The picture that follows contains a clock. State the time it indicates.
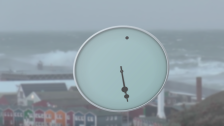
5:27
